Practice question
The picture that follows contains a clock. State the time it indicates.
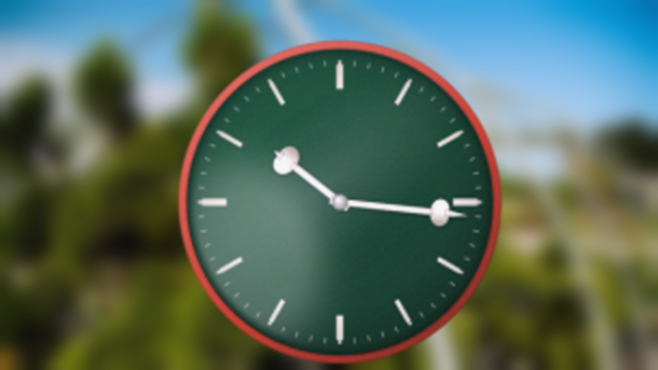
10:16
